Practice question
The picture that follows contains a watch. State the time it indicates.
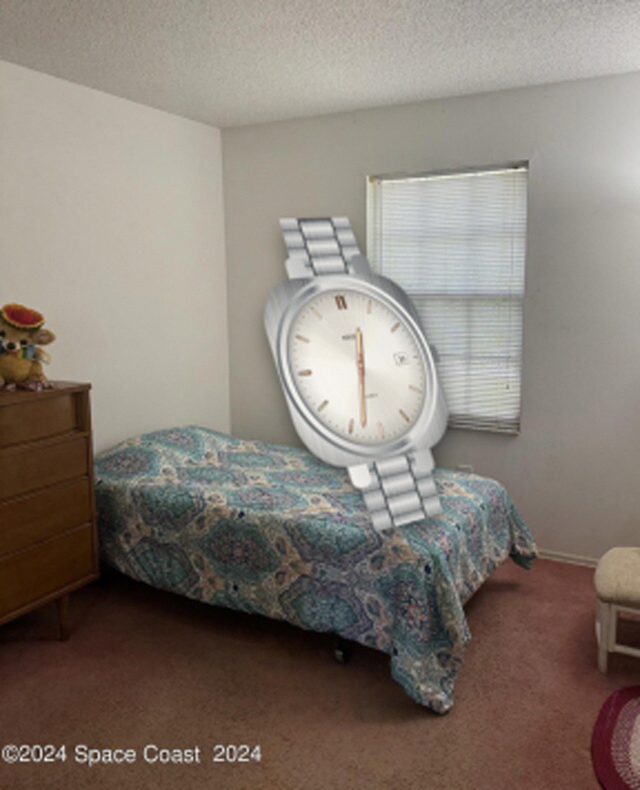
12:33
